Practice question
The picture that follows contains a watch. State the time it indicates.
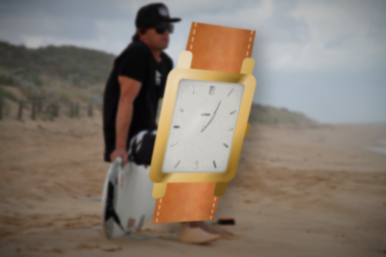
1:04
